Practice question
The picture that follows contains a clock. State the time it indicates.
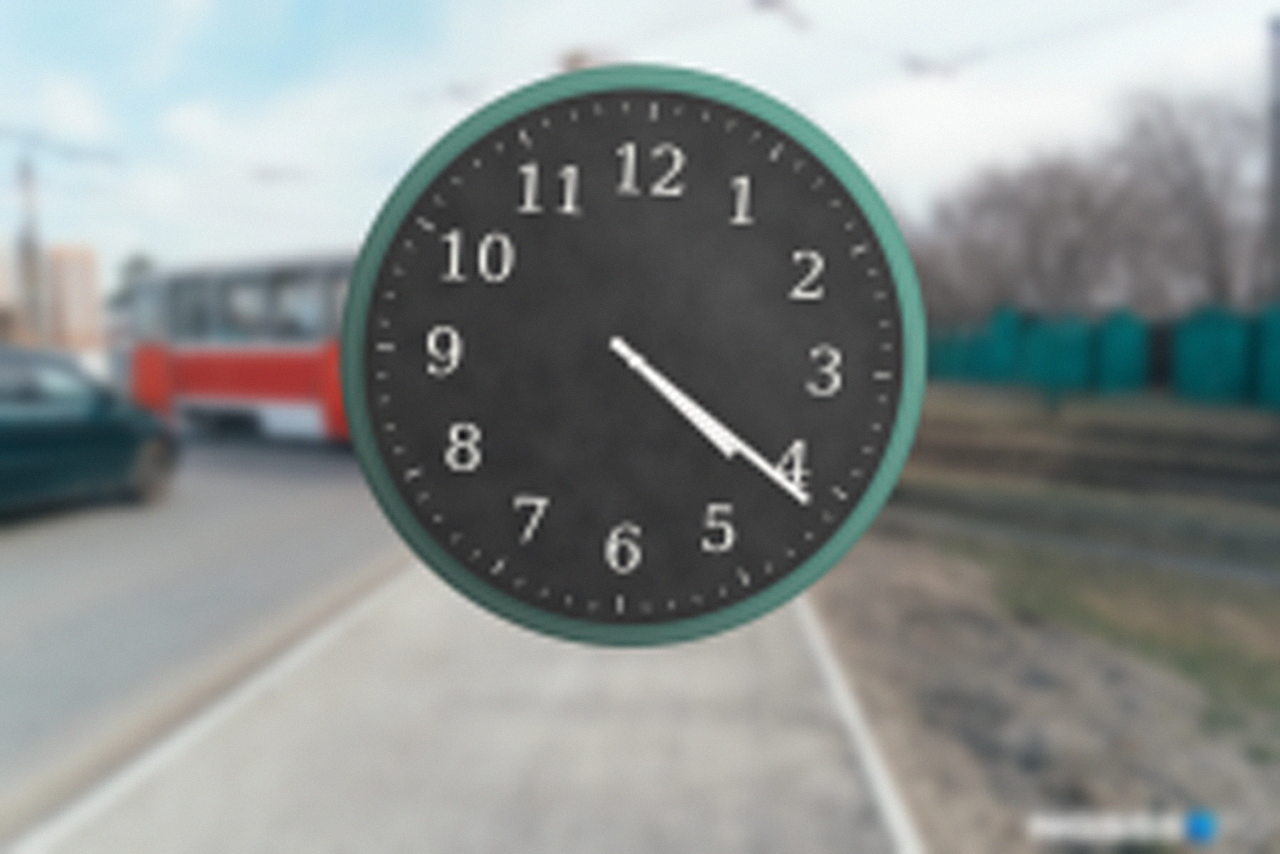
4:21
